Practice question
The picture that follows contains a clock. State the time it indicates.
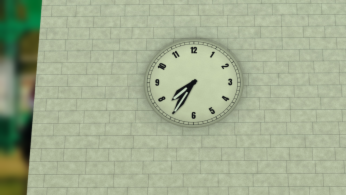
7:35
